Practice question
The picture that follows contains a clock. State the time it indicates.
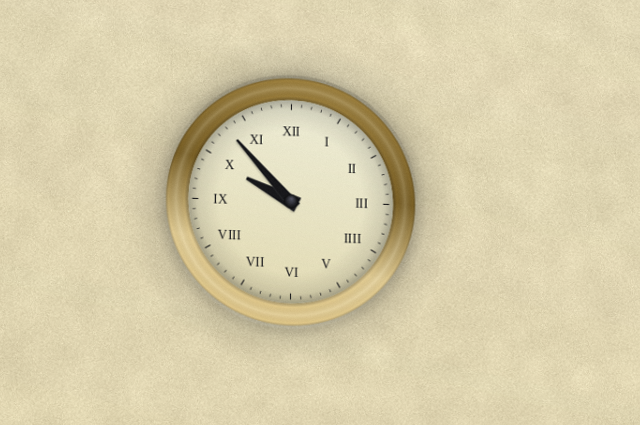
9:53
